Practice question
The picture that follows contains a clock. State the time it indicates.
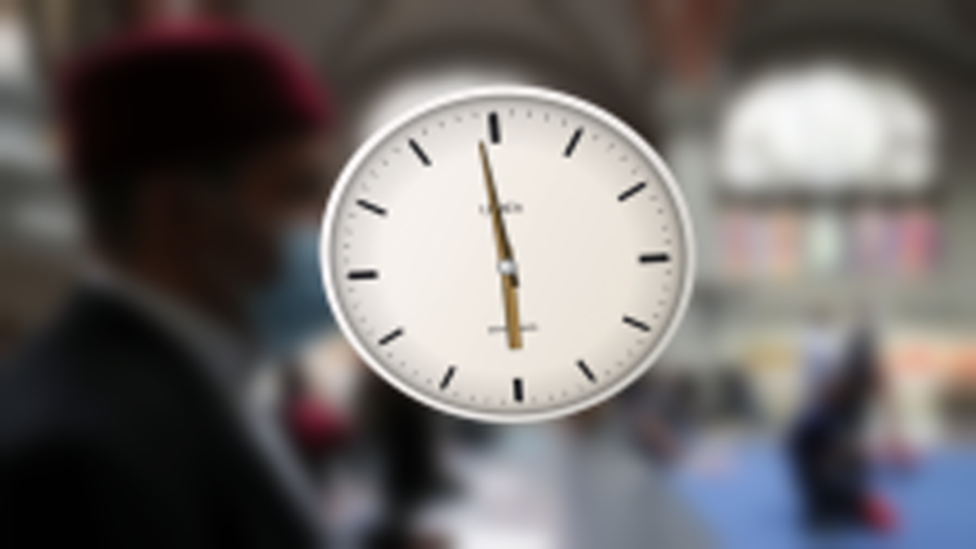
5:59
